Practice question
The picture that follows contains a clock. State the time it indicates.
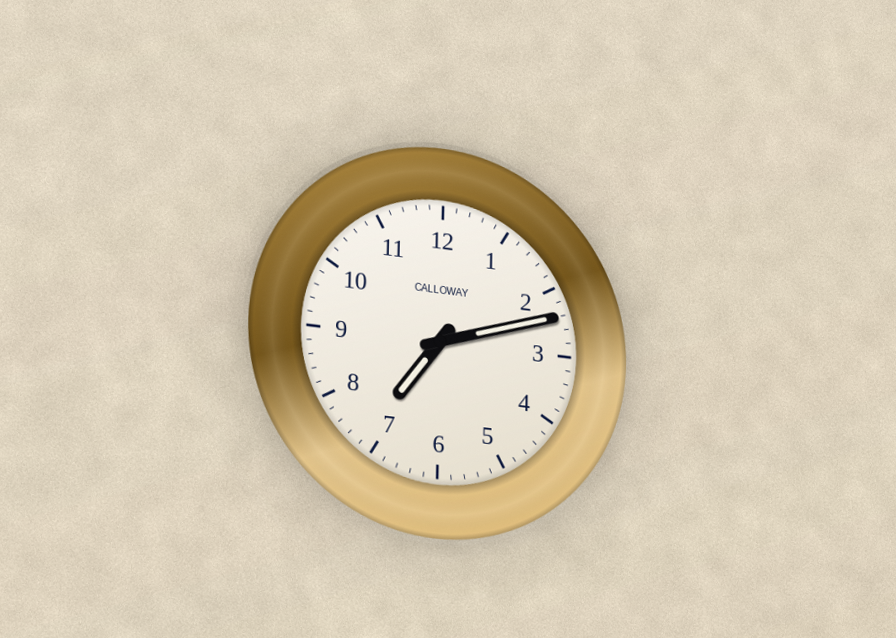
7:12
